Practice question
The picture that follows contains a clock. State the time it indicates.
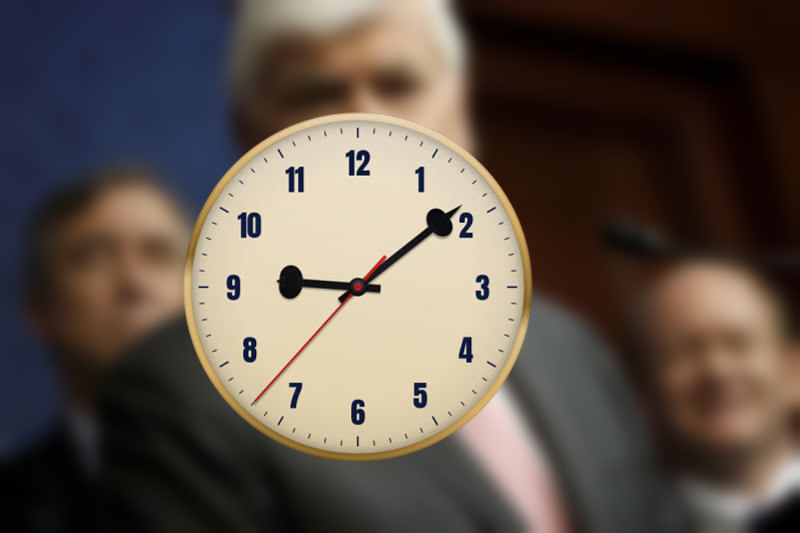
9:08:37
